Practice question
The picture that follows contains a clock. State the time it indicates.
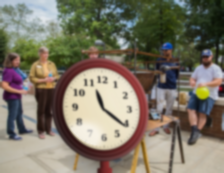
11:21
